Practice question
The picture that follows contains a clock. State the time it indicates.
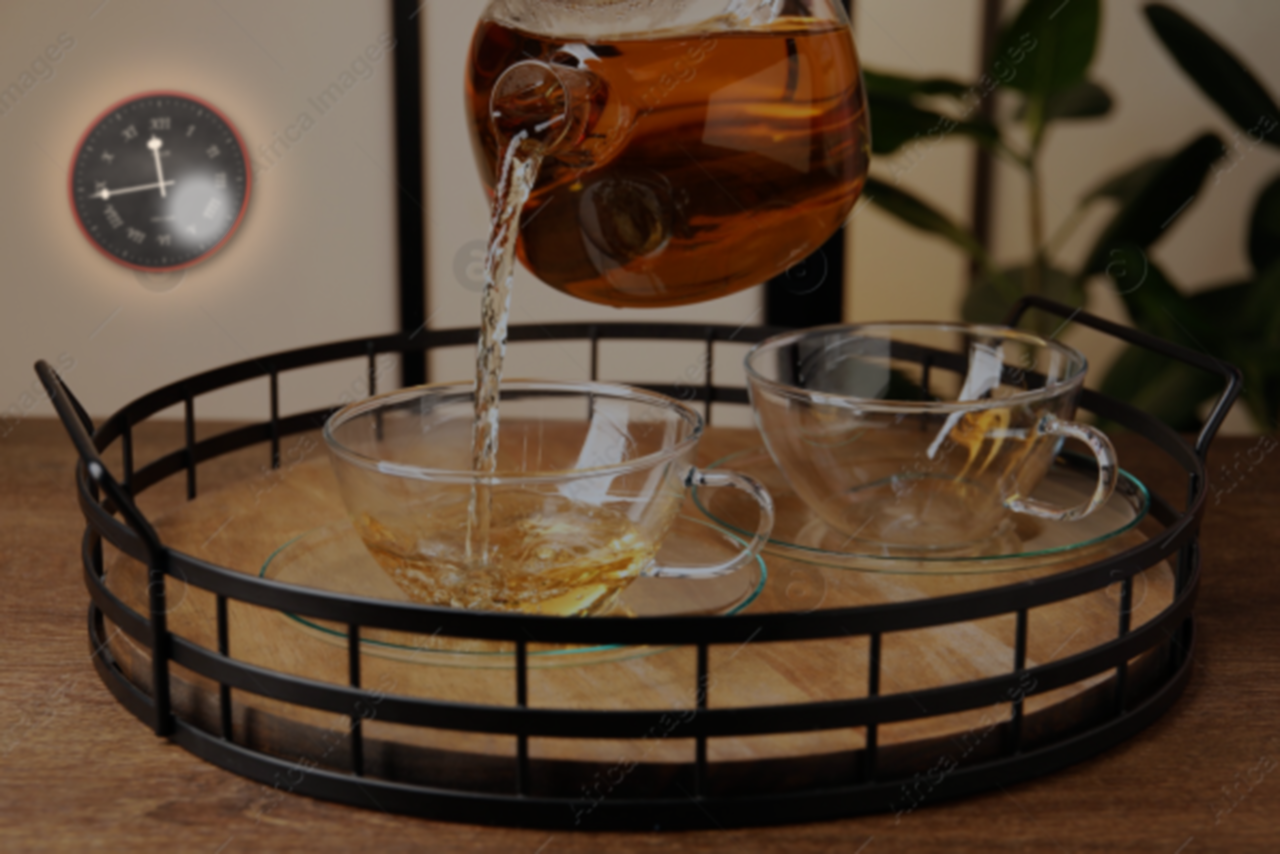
11:44
